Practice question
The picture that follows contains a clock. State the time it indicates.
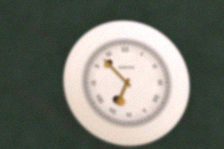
6:53
